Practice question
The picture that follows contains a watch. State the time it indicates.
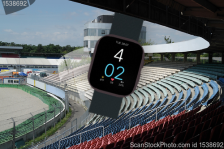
4:02
